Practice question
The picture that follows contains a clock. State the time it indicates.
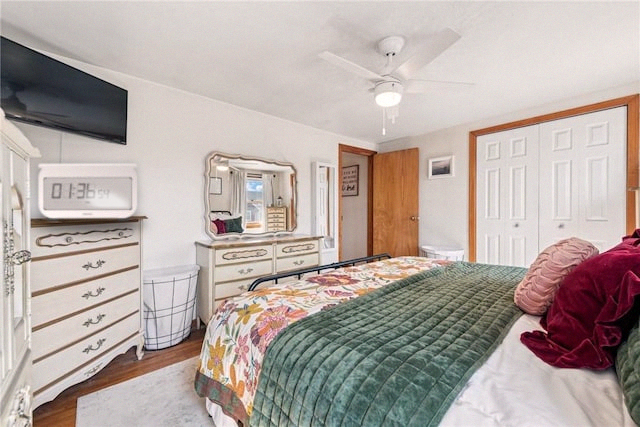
1:36
